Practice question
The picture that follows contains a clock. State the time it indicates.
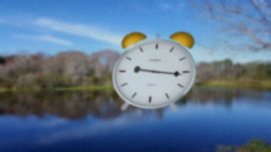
9:16
